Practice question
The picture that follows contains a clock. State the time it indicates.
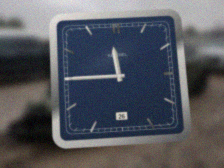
11:45
